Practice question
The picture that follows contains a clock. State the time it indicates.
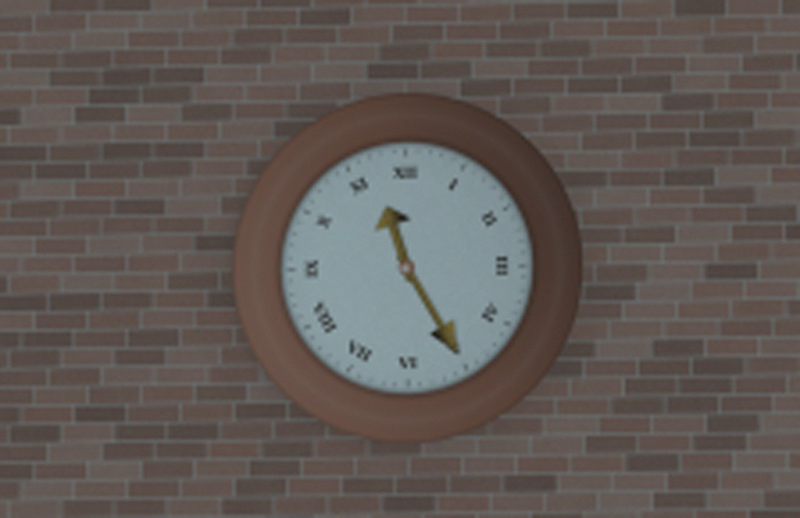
11:25
